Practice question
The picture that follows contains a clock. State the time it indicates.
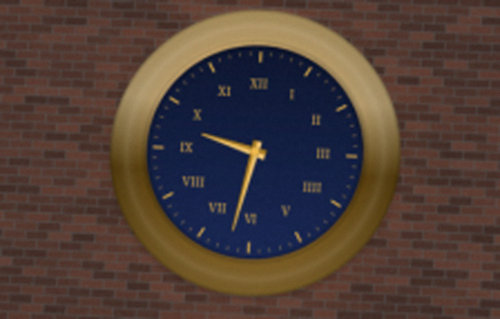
9:32
